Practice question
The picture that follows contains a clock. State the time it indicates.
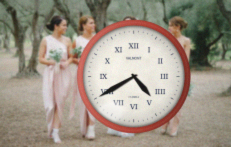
4:40
